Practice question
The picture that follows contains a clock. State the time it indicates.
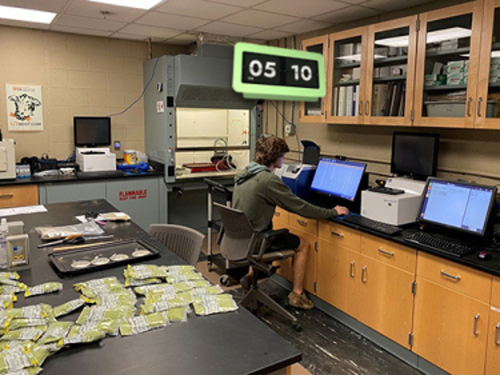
5:10
